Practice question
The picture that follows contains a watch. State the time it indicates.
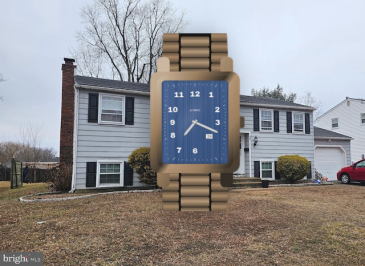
7:19
